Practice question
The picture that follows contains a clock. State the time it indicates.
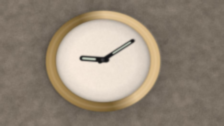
9:09
